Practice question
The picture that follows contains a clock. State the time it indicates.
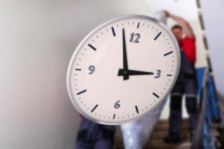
2:57
